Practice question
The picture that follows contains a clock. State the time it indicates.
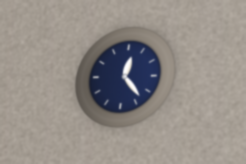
12:23
